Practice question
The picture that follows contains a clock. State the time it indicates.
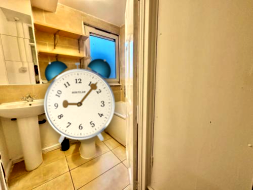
9:07
